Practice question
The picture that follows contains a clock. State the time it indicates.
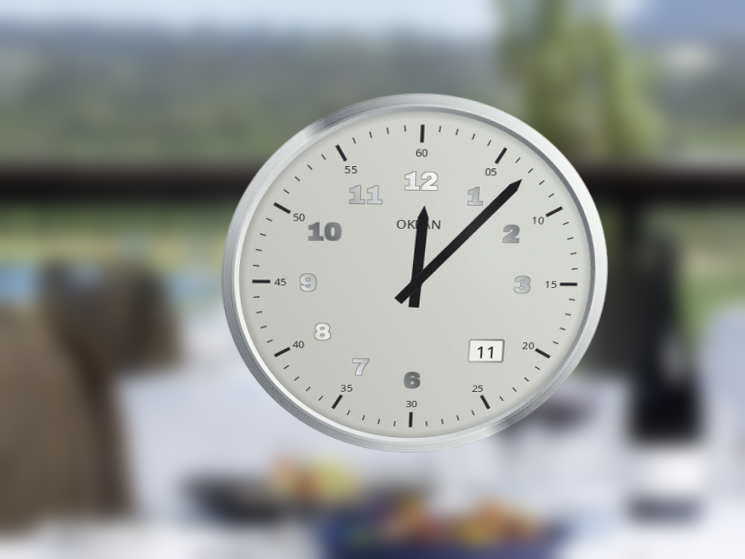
12:07
